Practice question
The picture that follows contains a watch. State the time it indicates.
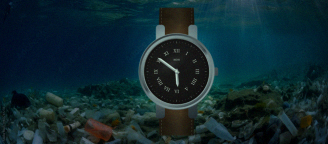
5:51
